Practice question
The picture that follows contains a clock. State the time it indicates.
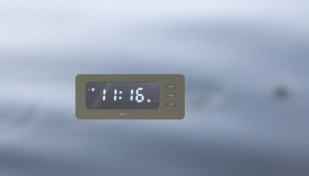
11:16
